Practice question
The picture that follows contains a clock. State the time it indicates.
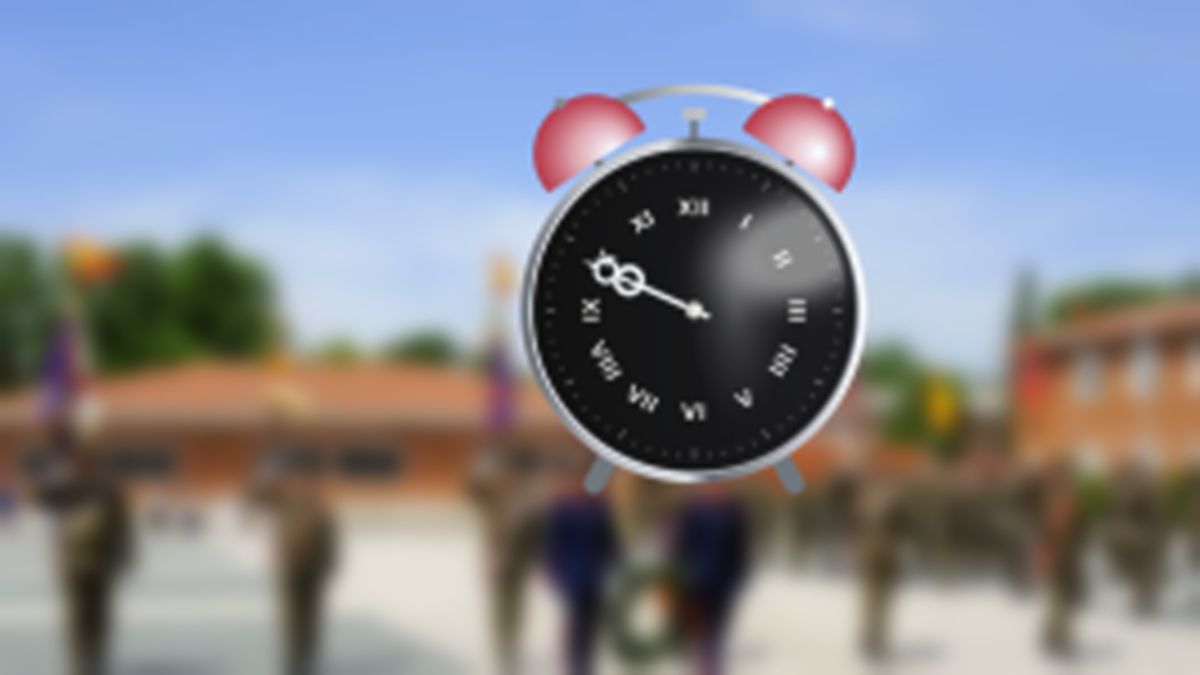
9:49
